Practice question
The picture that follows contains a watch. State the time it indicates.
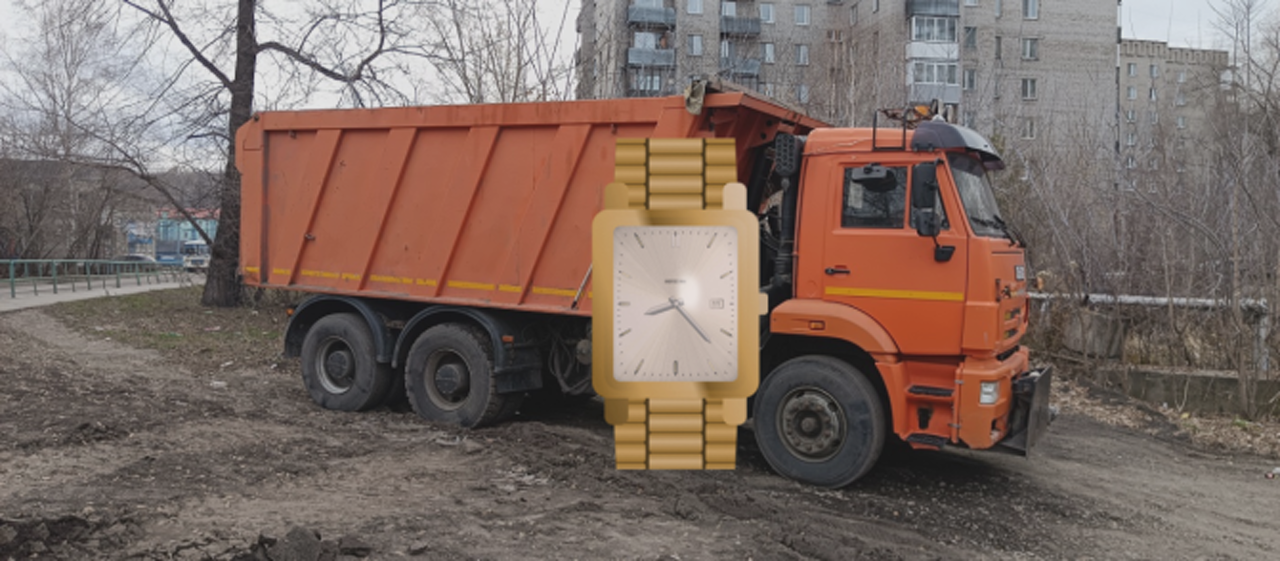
8:23
